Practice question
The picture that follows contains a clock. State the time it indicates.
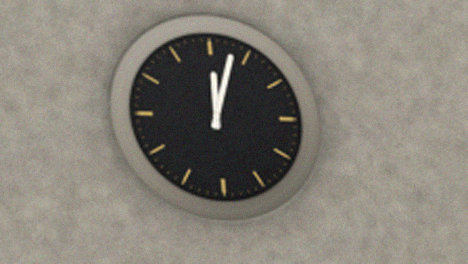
12:03
